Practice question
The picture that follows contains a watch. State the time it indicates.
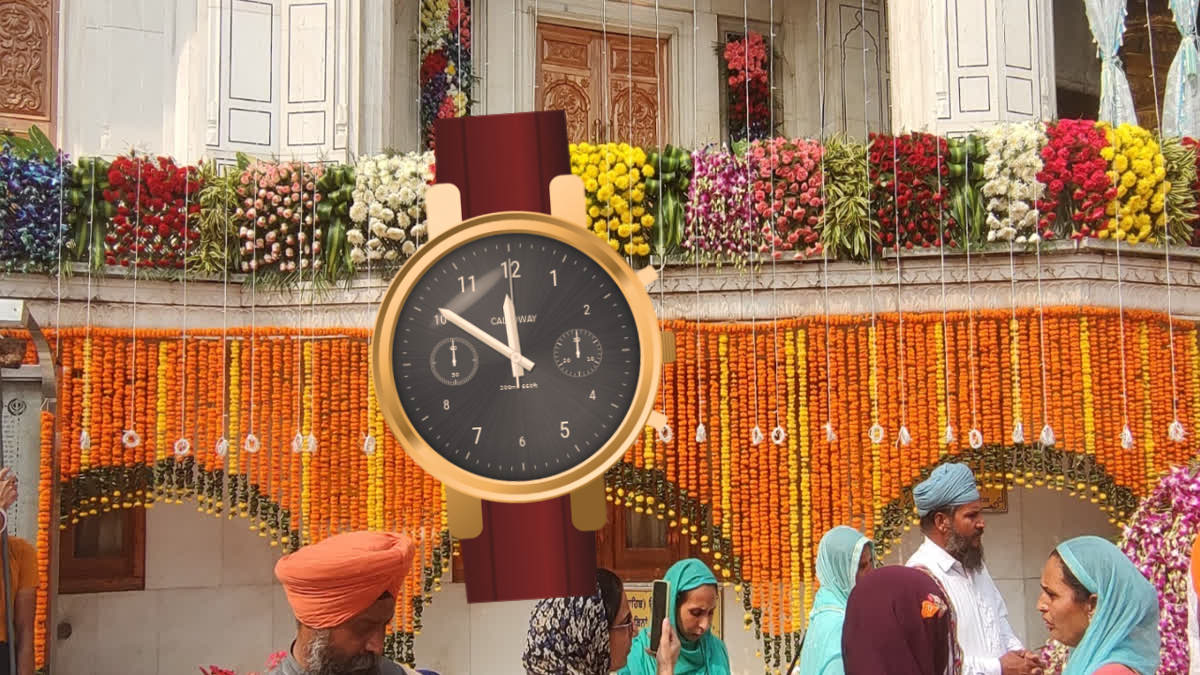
11:51
